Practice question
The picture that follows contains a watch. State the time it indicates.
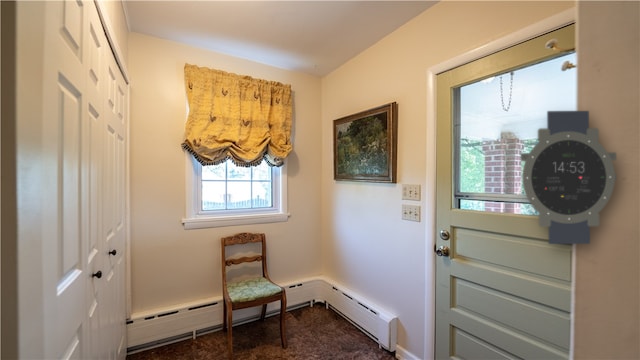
14:53
